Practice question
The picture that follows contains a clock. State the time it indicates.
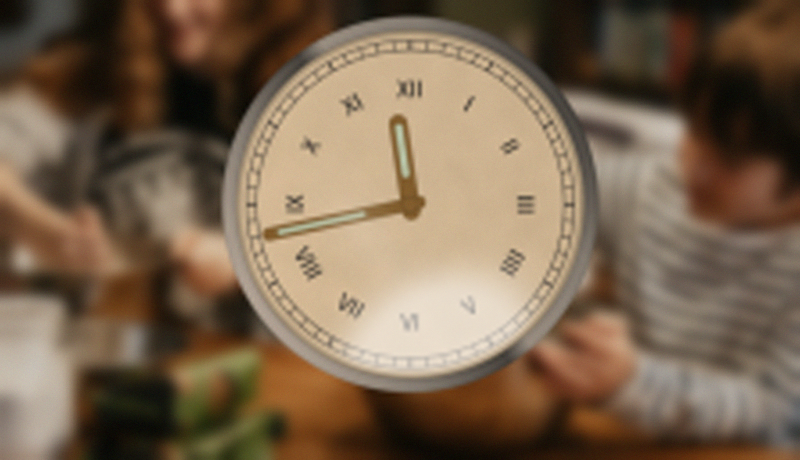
11:43
